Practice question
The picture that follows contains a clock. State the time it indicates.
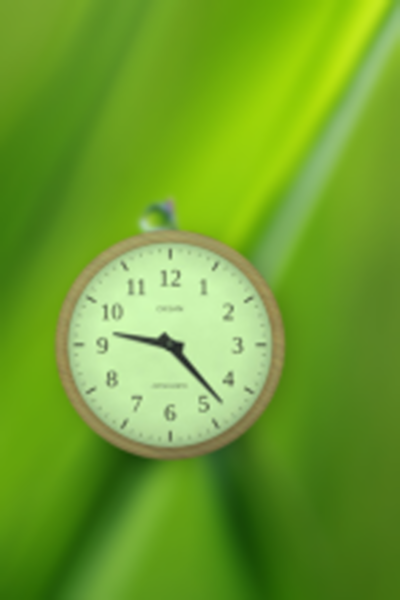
9:23
